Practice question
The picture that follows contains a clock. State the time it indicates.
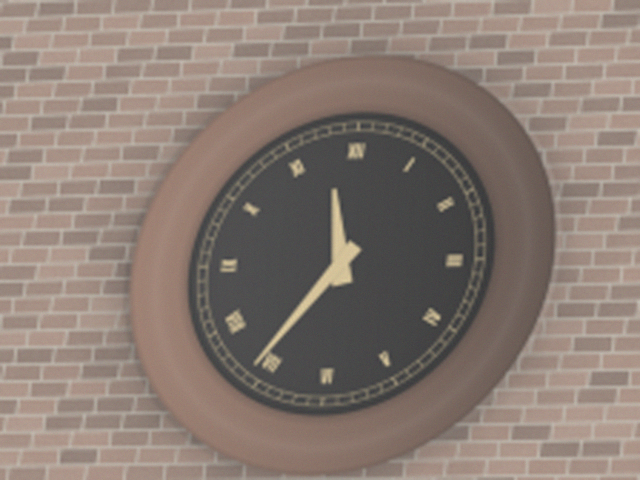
11:36
